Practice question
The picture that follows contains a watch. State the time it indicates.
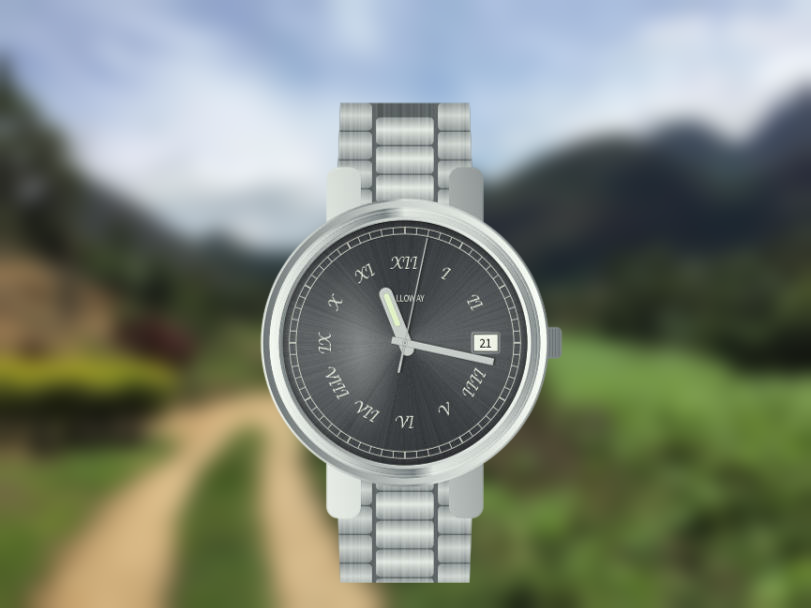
11:17:02
